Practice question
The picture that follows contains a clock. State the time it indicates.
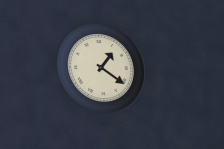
1:21
